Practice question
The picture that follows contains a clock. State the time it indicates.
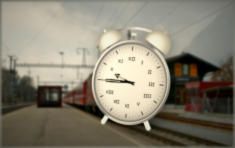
9:45
